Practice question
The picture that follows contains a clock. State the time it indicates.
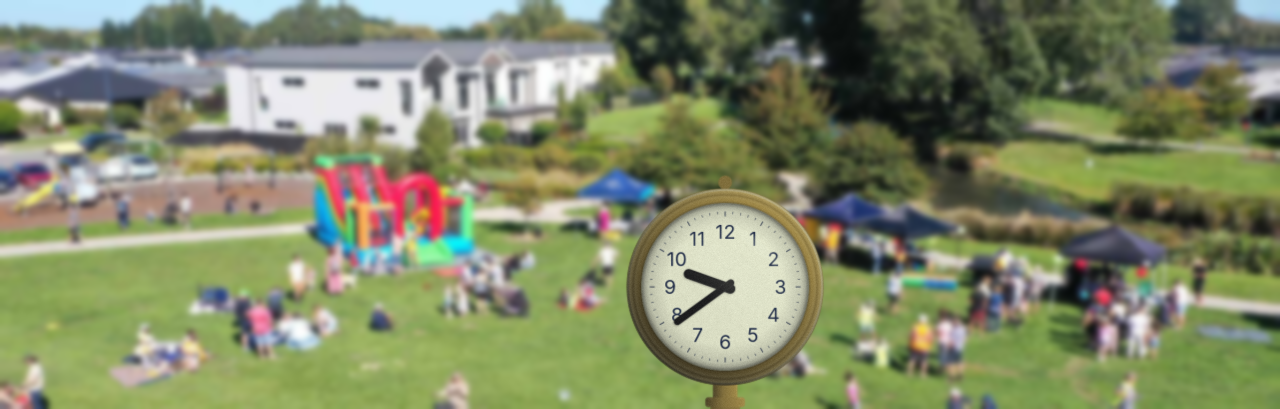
9:39
